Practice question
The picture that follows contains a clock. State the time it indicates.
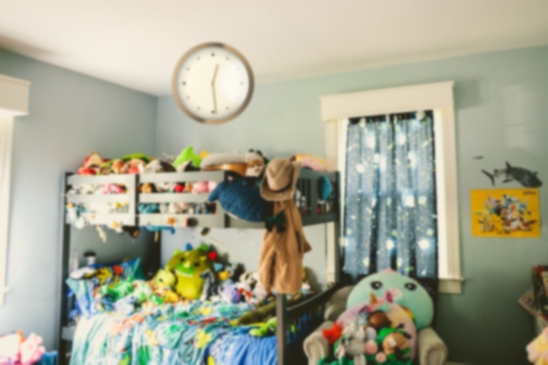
12:29
